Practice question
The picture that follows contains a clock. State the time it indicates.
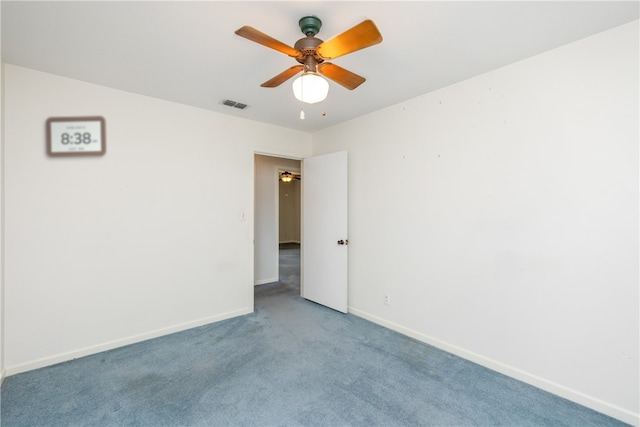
8:38
